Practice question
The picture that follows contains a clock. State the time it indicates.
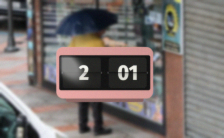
2:01
